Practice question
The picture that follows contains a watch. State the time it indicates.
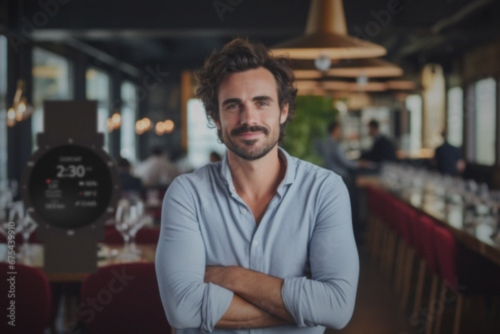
2:30
